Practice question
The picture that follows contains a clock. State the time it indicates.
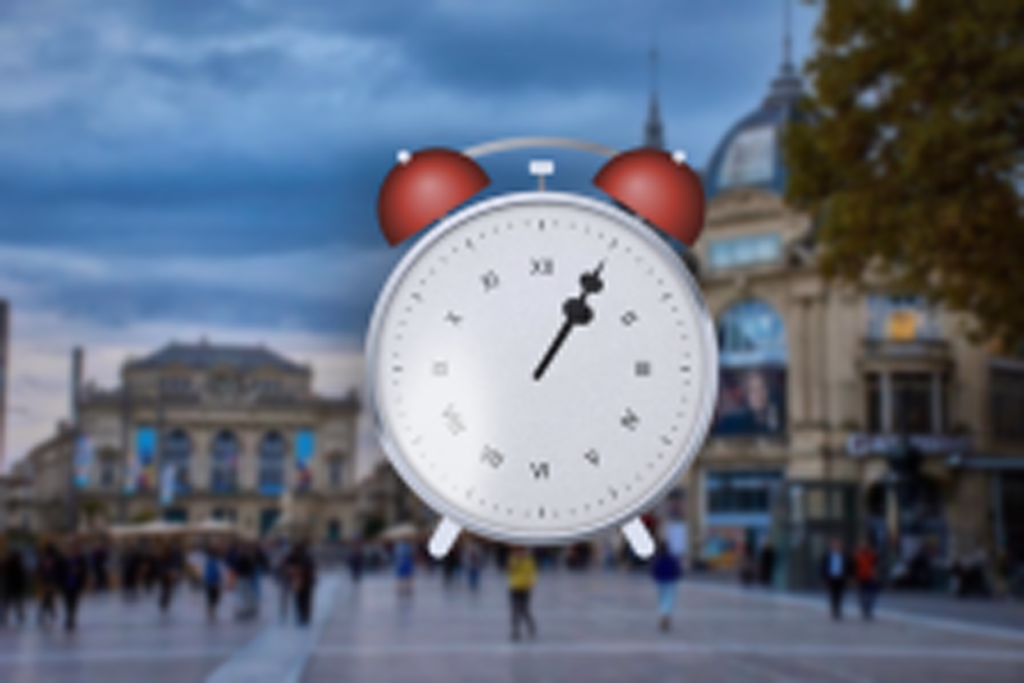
1:05
